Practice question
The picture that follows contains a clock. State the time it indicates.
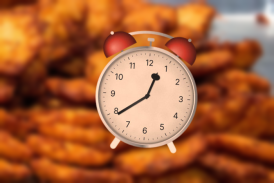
12:39
